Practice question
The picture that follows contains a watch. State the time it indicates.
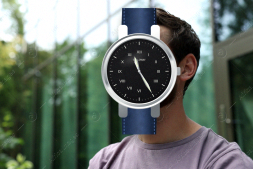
11:25
